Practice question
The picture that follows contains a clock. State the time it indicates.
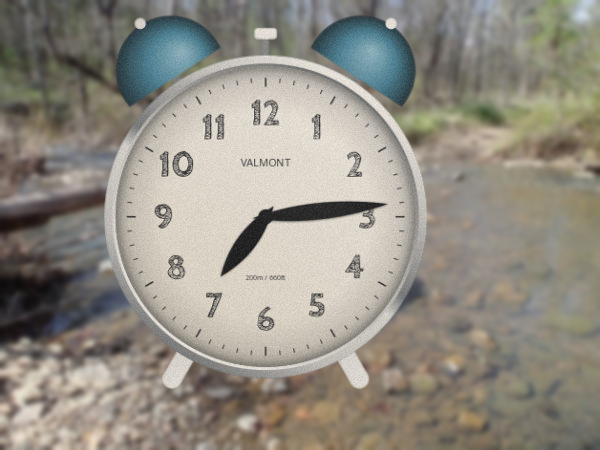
7:14
